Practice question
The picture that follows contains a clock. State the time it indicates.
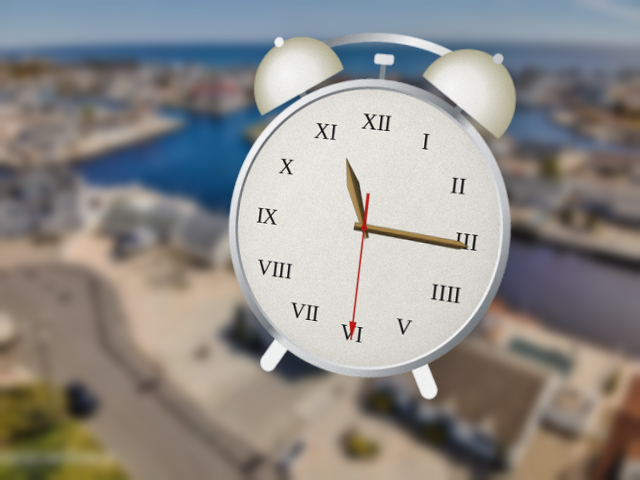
11:15:30
